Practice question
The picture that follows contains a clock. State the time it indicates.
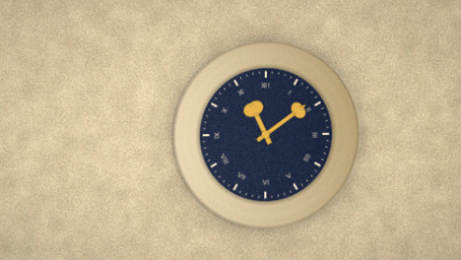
11:09
